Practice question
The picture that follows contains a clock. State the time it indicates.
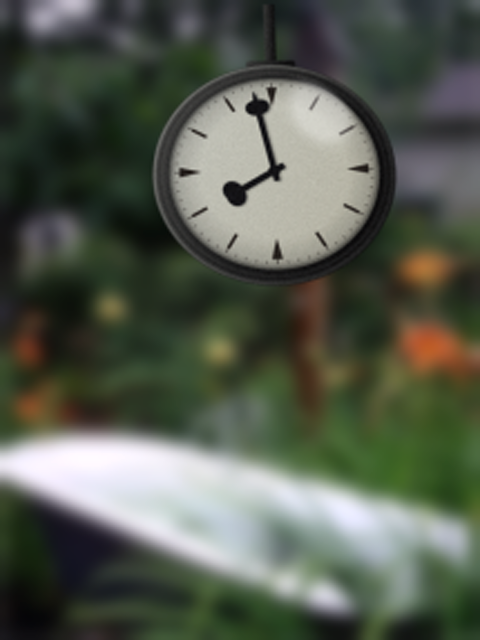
7:58
